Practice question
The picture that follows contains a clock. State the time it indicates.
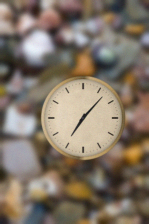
7:07
